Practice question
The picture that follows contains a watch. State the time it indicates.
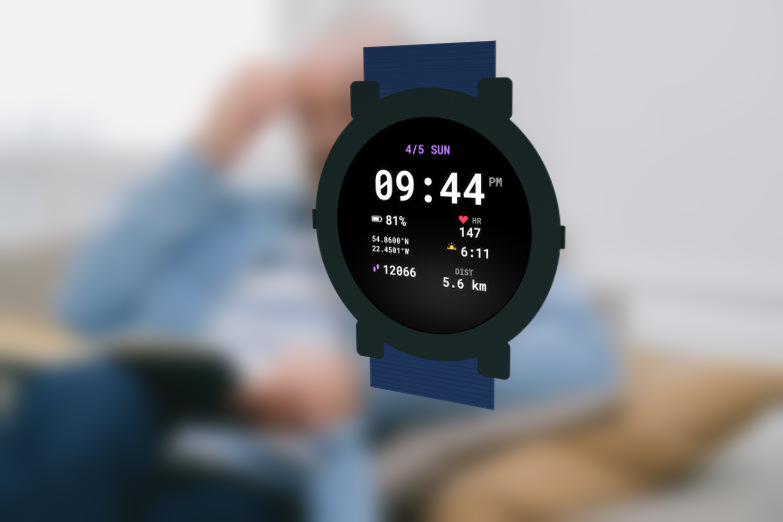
9:44
